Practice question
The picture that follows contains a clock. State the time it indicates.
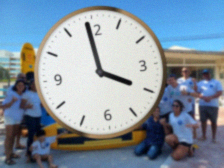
3:59
